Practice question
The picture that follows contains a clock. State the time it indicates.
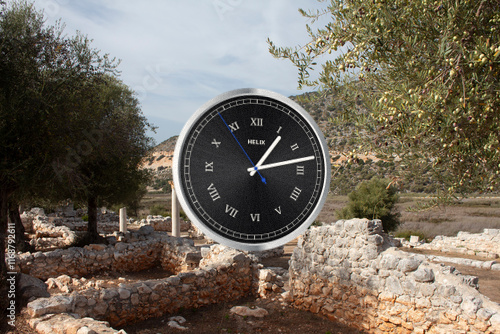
1:12:54
